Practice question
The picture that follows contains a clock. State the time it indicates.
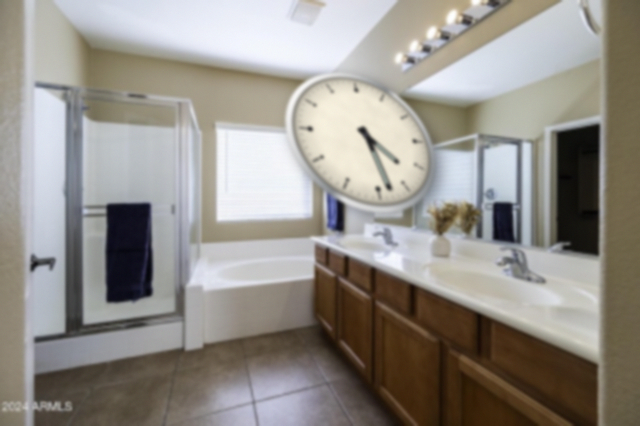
4:28
